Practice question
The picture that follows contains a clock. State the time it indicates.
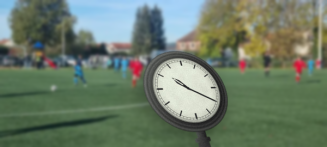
10:20
